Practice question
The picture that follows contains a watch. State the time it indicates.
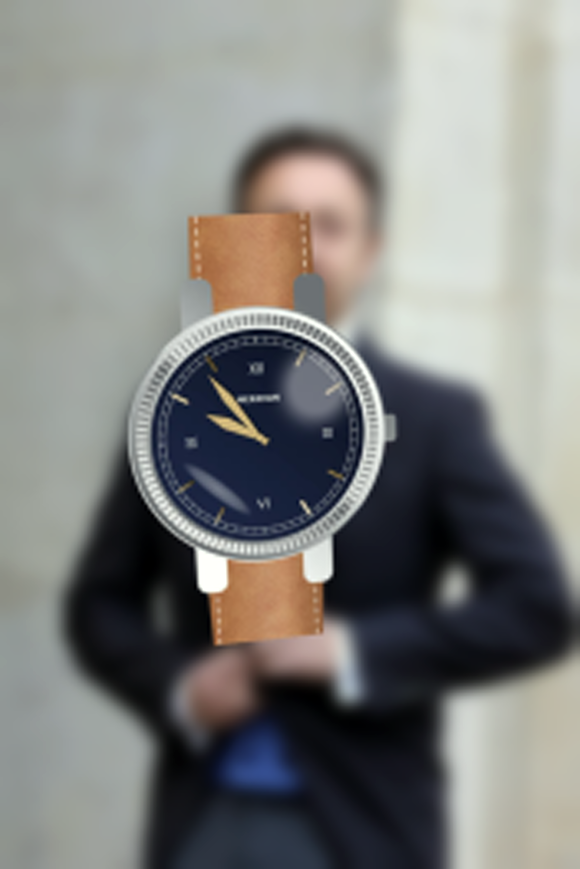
9:54
